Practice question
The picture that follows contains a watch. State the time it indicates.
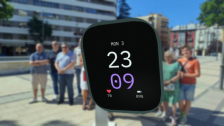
23:09
